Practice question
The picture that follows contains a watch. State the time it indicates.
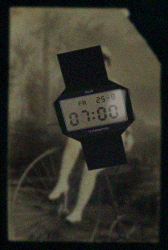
7:00
